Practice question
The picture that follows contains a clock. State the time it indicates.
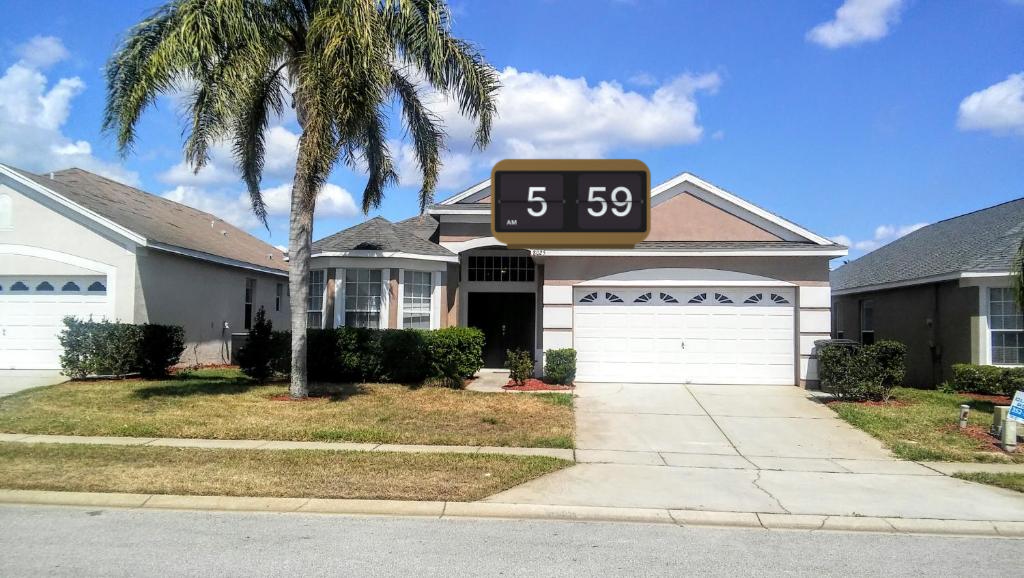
5:59
